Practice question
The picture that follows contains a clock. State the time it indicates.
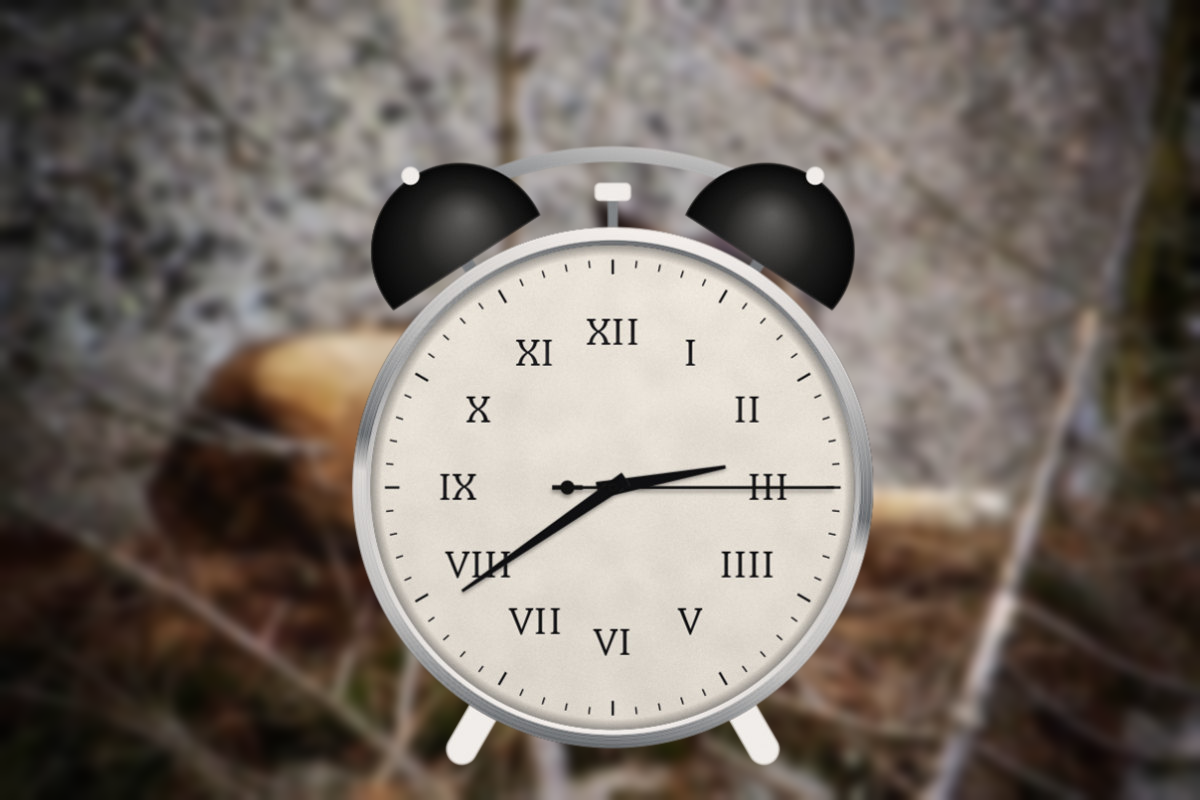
2:39:15
